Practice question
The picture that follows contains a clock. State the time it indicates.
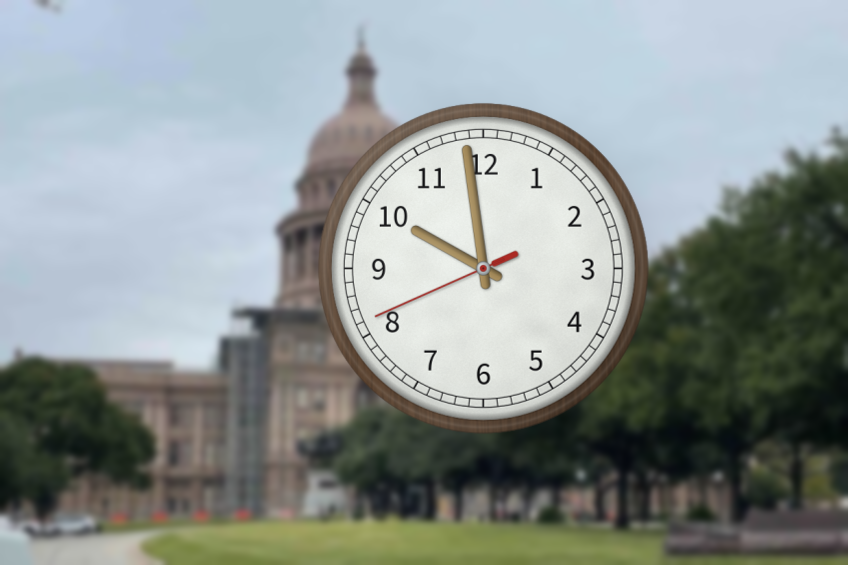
9:58:41
